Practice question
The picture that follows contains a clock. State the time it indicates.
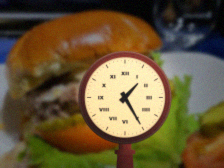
1:25
